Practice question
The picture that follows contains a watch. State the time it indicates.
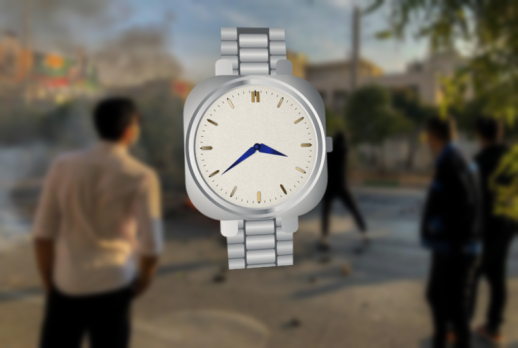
3:39
